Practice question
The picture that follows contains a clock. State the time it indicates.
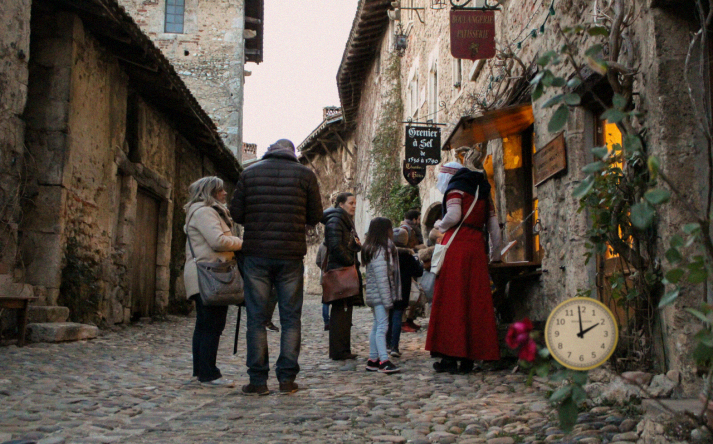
1:59
